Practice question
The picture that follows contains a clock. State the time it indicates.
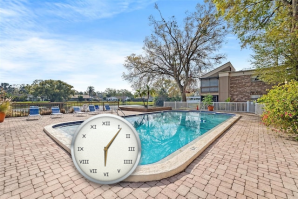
6:06
